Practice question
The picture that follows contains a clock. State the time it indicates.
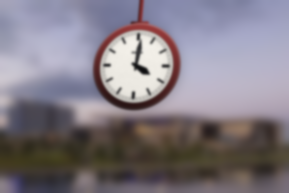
4:01
